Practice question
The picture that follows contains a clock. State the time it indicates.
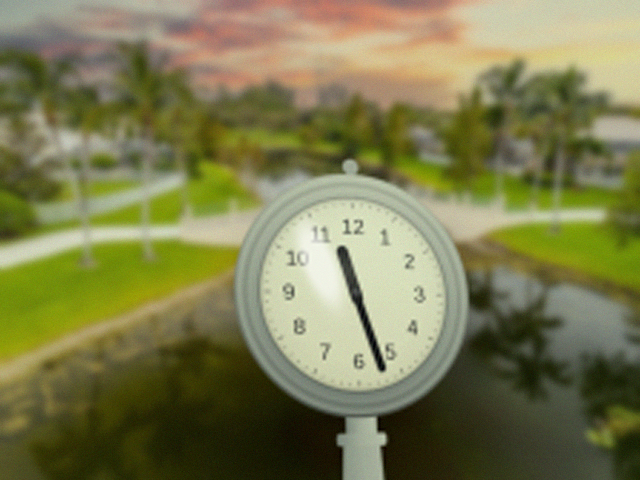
11:27
